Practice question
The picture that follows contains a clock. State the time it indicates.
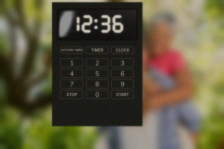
12:36
